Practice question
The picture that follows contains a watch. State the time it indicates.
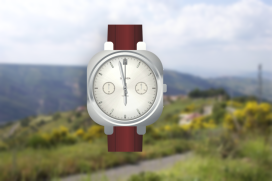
5:58
